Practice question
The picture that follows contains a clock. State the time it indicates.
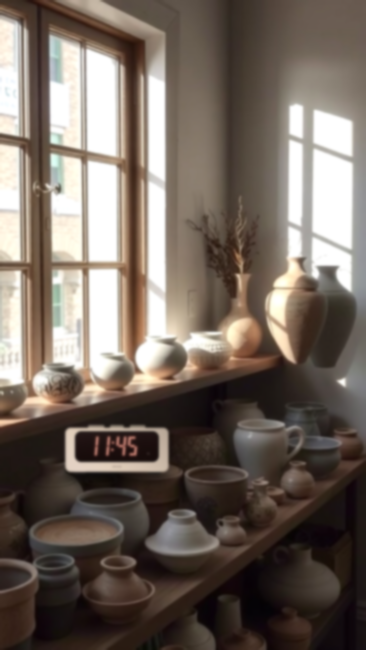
11:45
